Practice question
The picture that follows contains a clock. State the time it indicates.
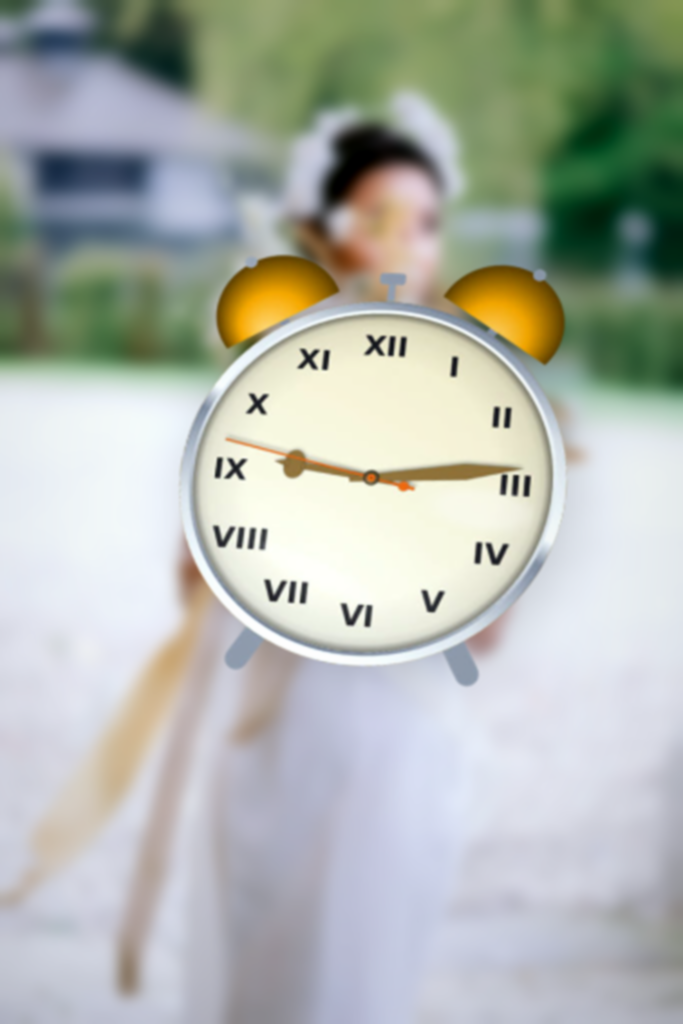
9:13:47
